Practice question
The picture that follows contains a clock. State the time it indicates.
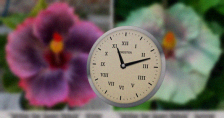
11:12
